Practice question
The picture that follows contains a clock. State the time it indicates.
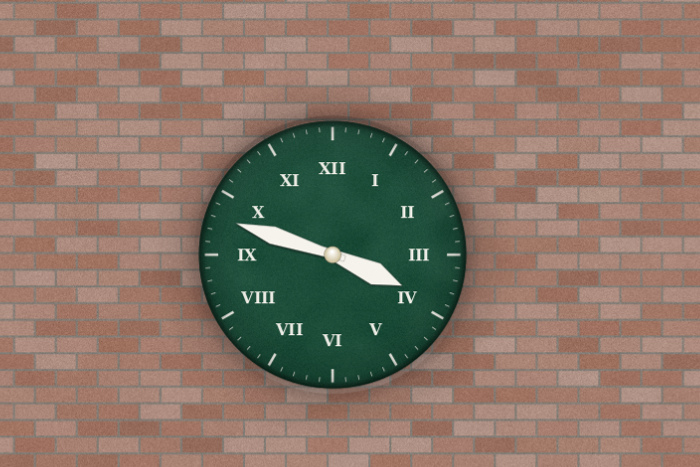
3:48
